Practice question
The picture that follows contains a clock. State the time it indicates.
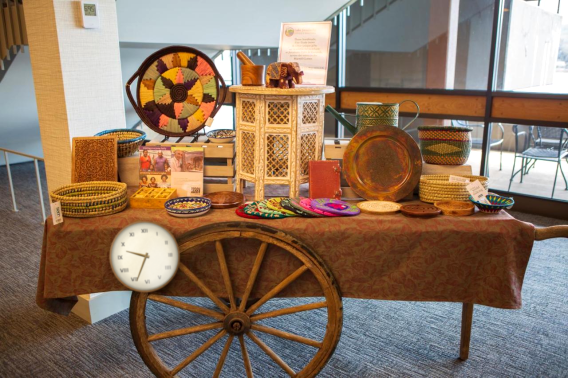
9:34
